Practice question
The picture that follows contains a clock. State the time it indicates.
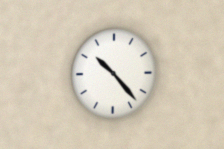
10:23
